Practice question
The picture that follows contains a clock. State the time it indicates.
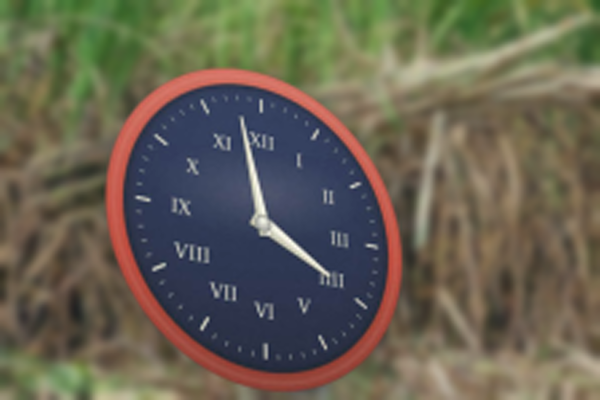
3:58
